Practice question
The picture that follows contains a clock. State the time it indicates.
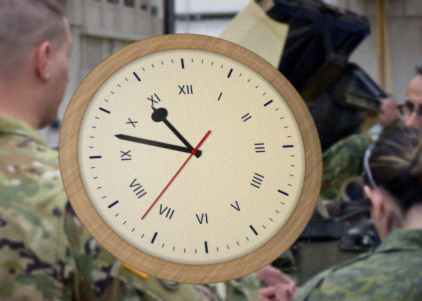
10:47:37
